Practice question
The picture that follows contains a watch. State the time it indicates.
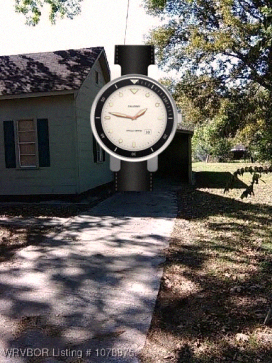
1:47
